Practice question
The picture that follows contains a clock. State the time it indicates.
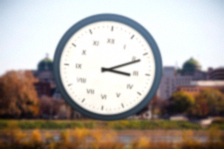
3:11
